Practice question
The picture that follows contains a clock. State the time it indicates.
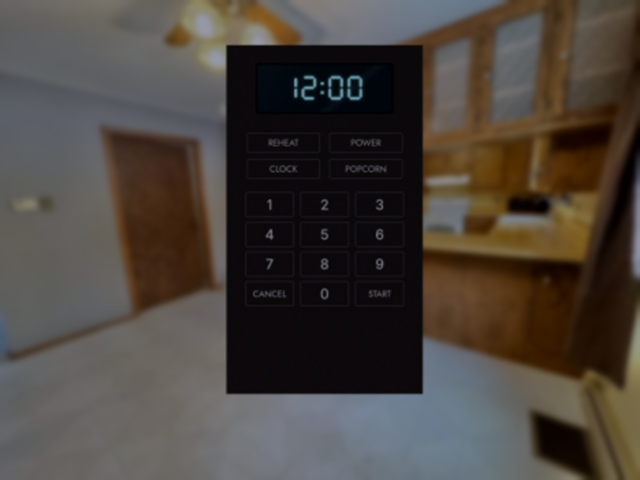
12:00
